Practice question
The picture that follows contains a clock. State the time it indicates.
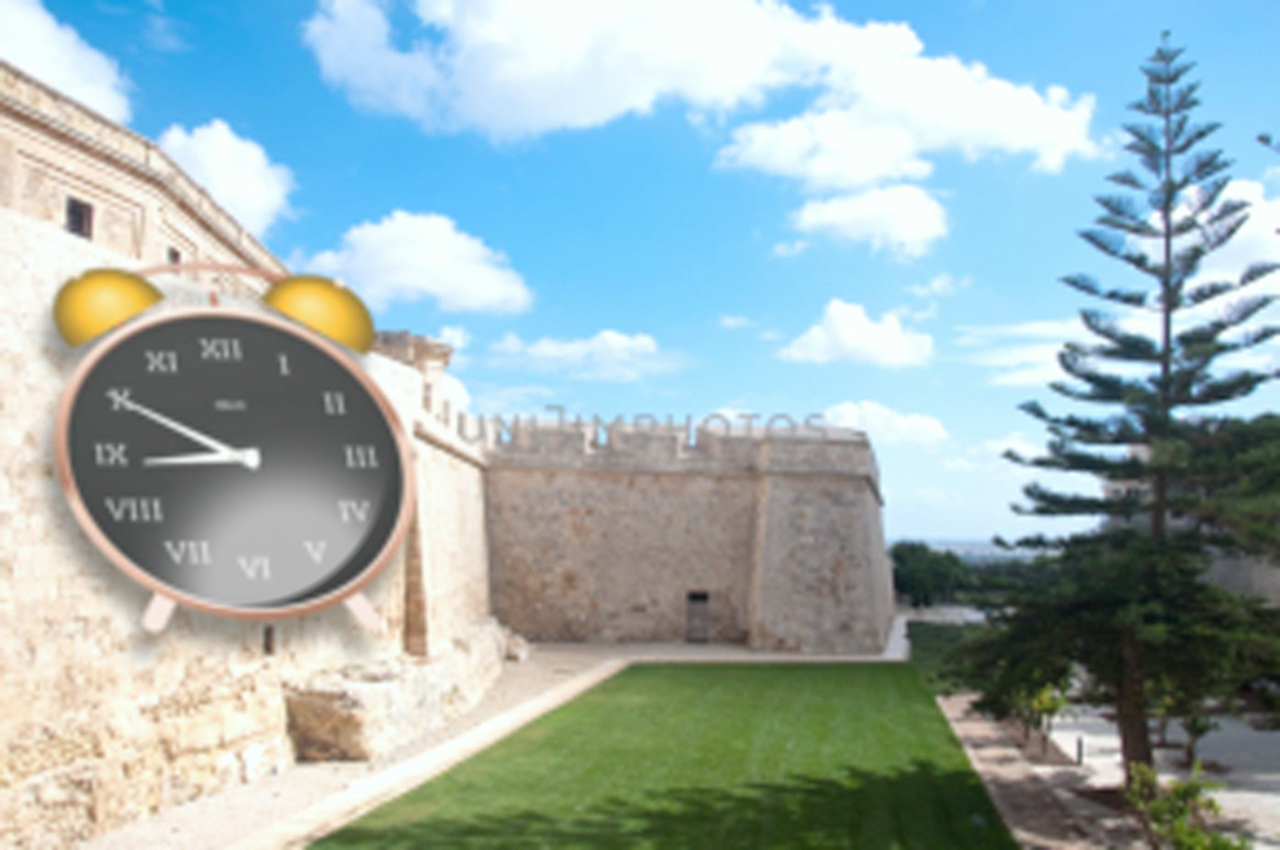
8:50
